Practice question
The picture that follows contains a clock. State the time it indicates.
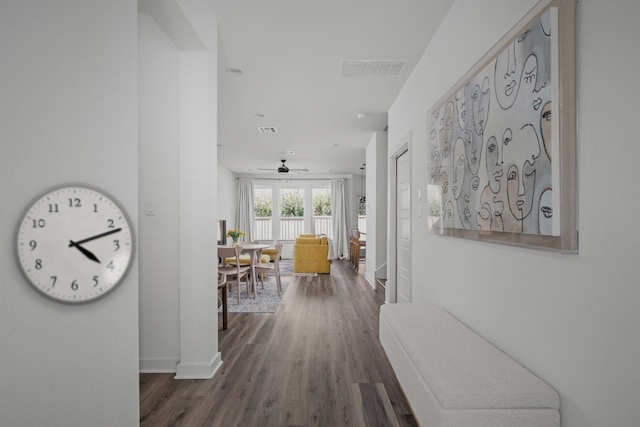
4:12
